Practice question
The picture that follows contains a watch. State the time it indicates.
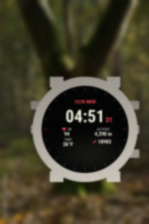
4:51
